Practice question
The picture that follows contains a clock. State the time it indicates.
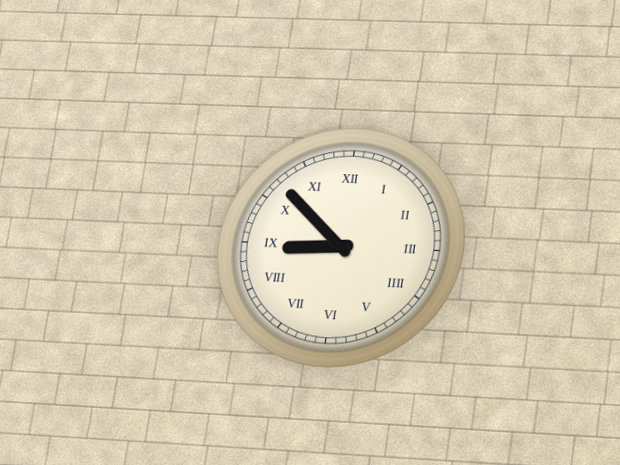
8:52
